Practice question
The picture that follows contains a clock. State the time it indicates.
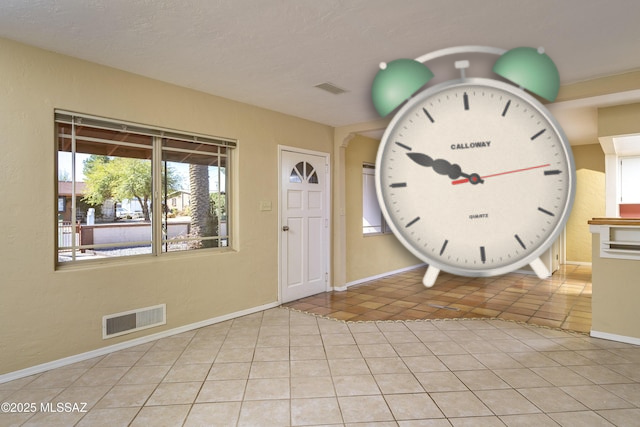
9:49:14
